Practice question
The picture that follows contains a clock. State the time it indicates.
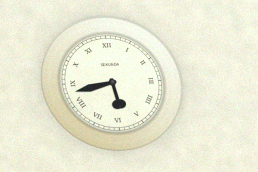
5:43
